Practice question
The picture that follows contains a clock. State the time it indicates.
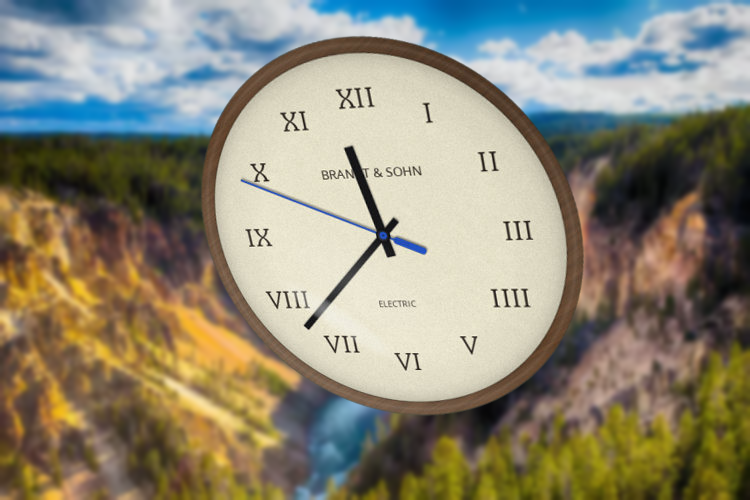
11:37:49
